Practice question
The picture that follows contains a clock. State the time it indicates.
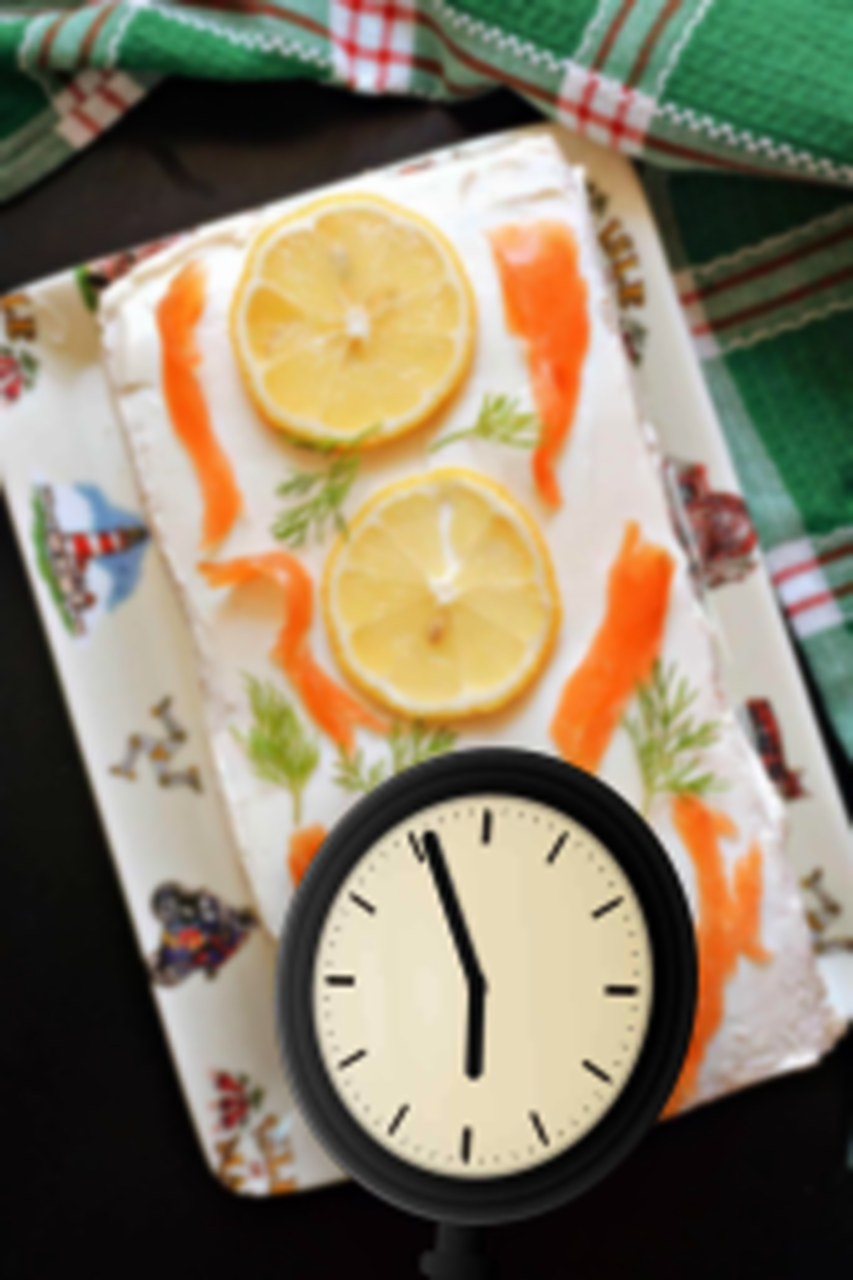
5:56
